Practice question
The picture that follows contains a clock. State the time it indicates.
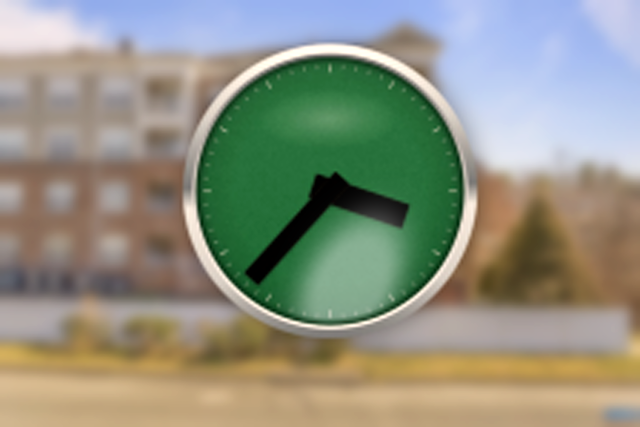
3:37
